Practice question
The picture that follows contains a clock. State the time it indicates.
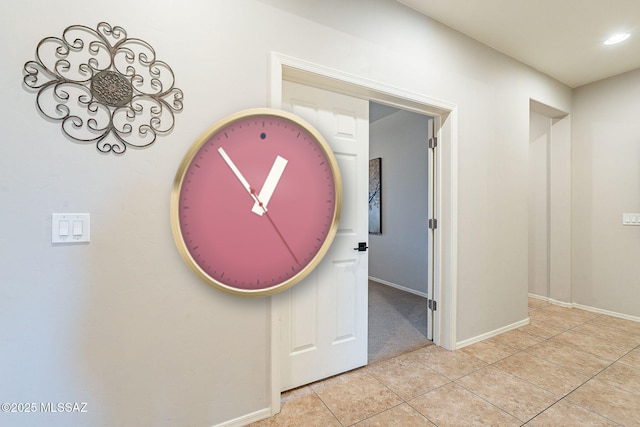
12:53:24
